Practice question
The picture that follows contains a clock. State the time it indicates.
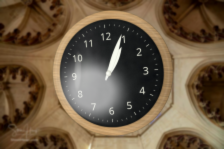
1:04
